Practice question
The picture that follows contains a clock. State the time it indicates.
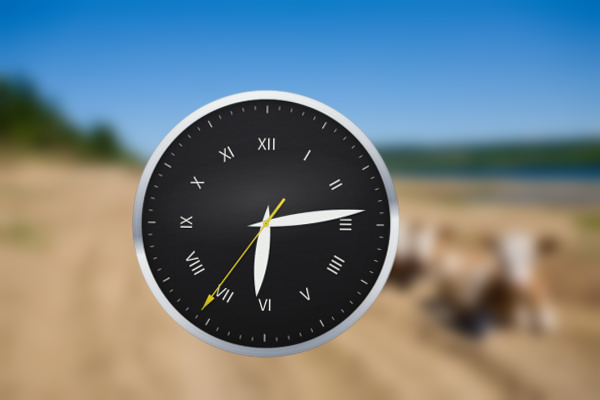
6:13:36
